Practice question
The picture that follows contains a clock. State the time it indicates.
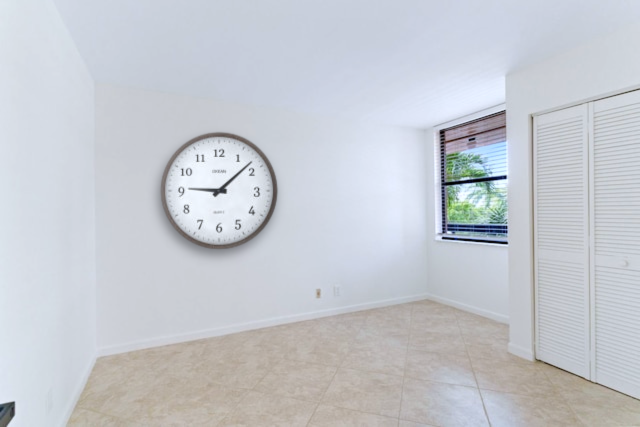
9:08
